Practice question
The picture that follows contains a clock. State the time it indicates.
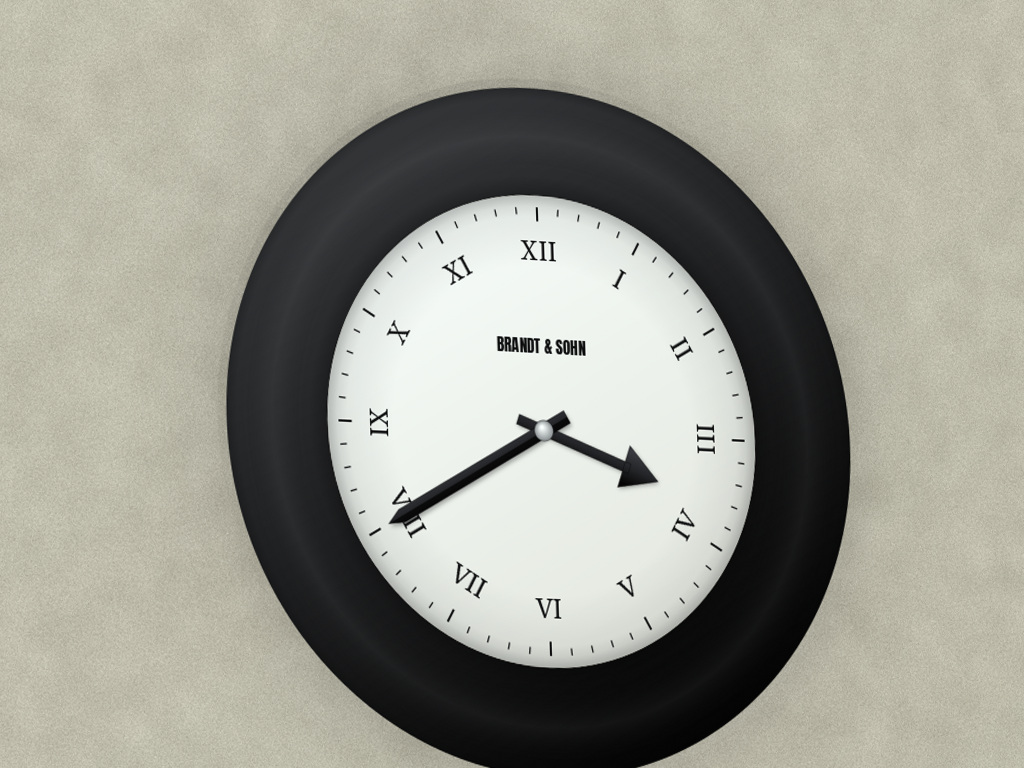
3:40
